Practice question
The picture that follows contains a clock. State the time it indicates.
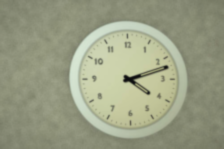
4:12
